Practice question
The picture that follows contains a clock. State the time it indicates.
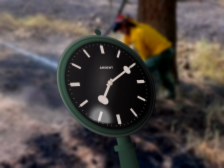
7:10
